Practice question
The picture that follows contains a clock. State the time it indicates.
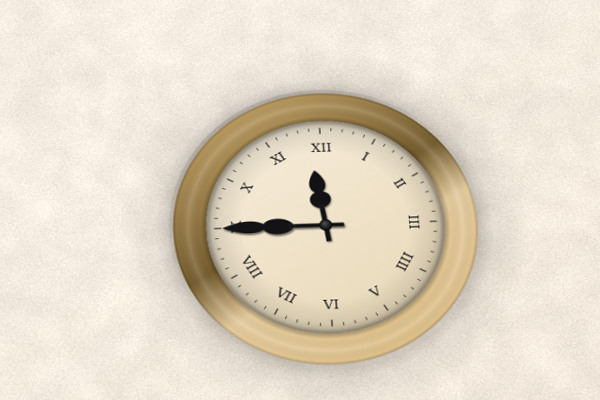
11:45
